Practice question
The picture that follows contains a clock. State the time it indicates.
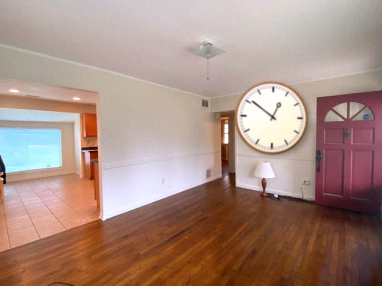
12:51
